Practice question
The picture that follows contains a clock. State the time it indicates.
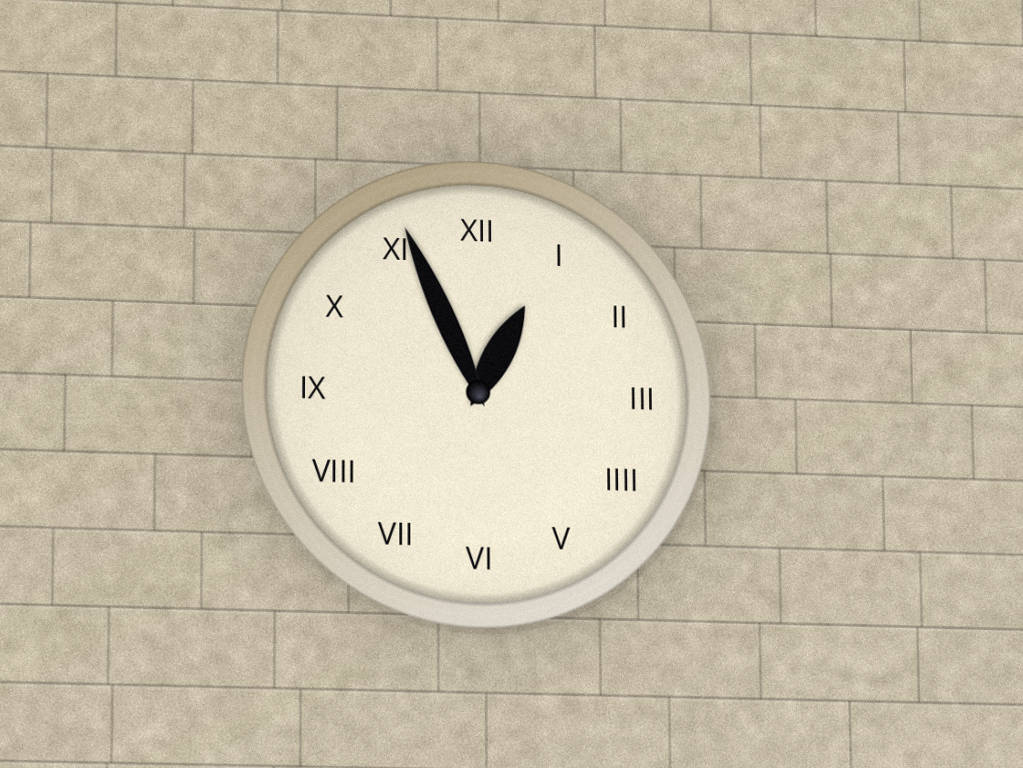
12:56
